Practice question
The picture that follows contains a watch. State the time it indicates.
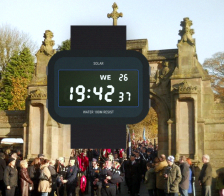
19:42:37
